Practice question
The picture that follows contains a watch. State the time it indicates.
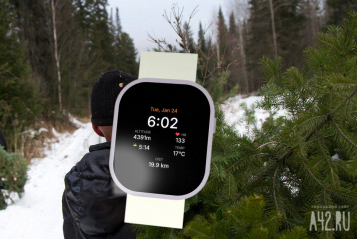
6:02
